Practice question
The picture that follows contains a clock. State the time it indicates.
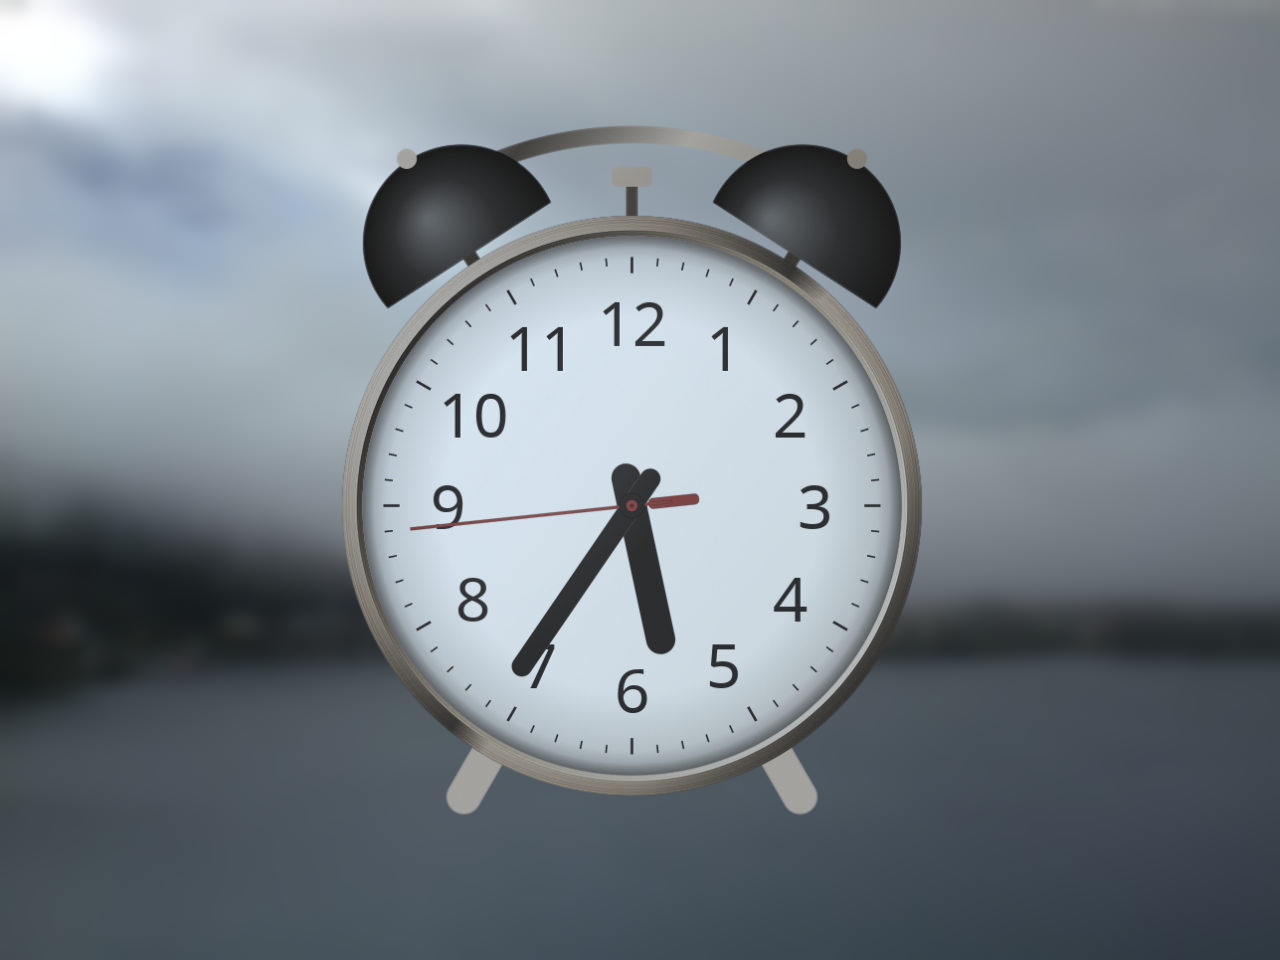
5:35:44
